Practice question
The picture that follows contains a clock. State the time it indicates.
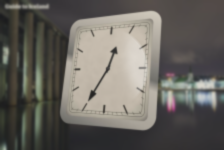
12:35
